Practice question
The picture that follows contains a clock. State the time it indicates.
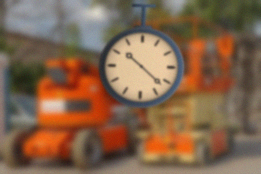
10:22
